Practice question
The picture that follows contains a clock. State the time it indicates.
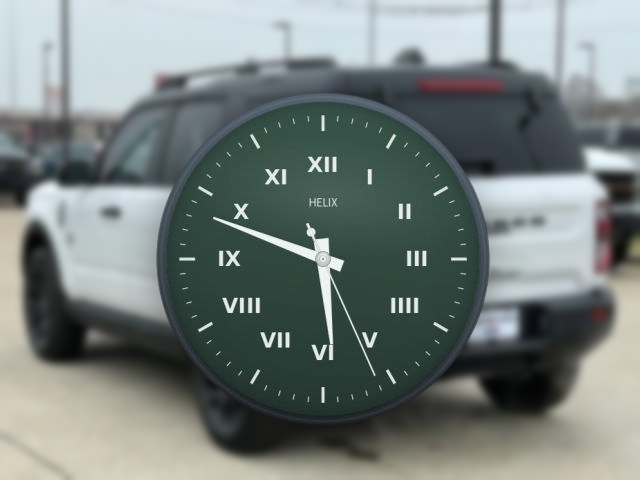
5:48:26
